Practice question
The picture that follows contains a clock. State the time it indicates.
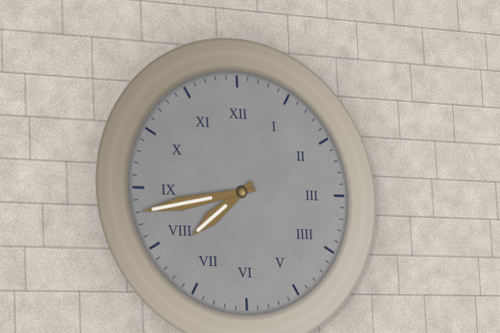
7:43
